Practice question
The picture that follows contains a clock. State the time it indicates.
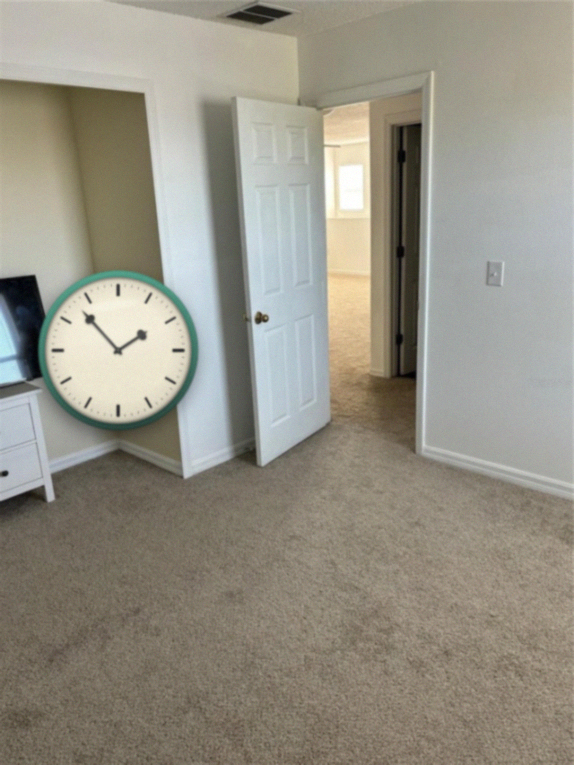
1:53
